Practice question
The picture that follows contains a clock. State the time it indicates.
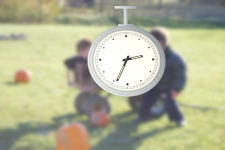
2:34
